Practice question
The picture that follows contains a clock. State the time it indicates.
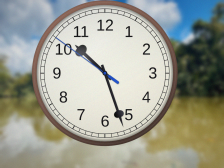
10:26:51
